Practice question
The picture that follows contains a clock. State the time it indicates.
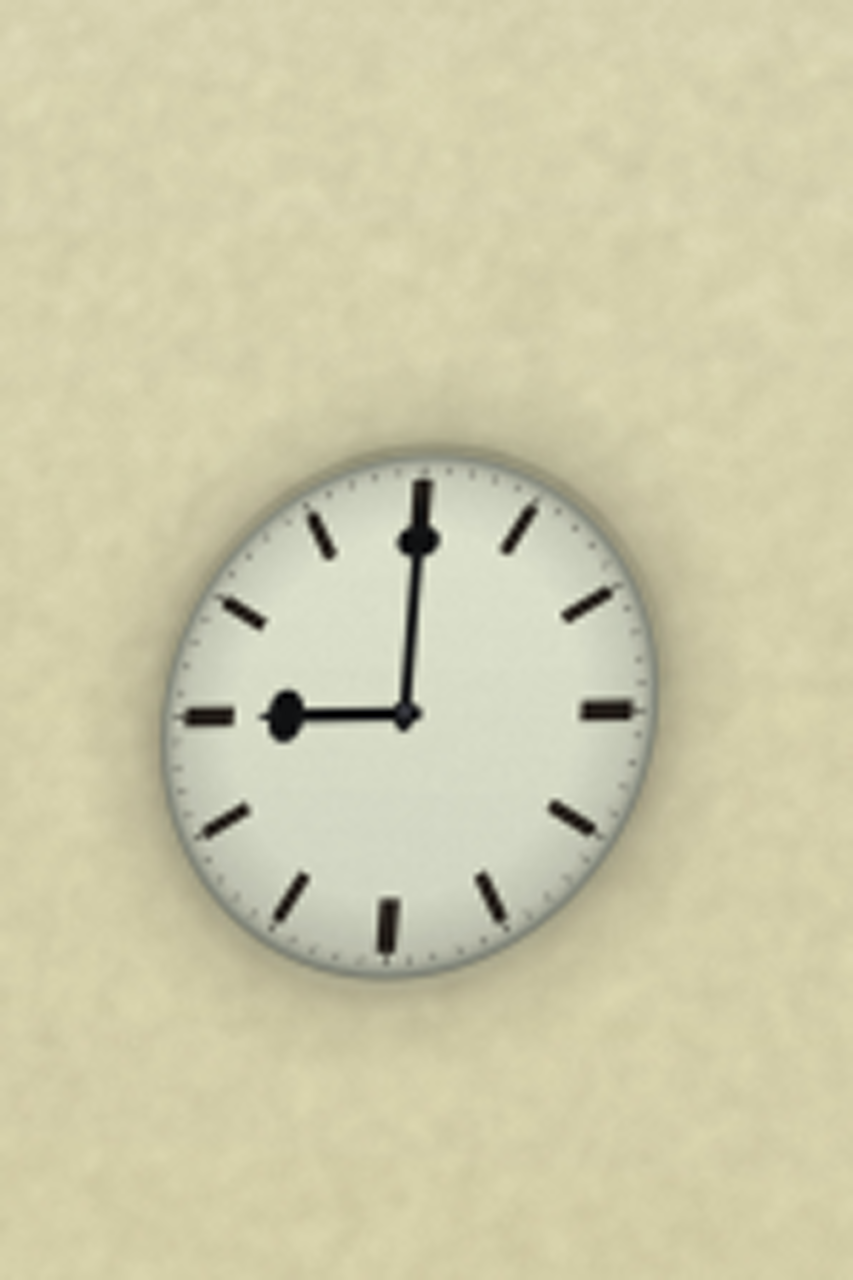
9:00
